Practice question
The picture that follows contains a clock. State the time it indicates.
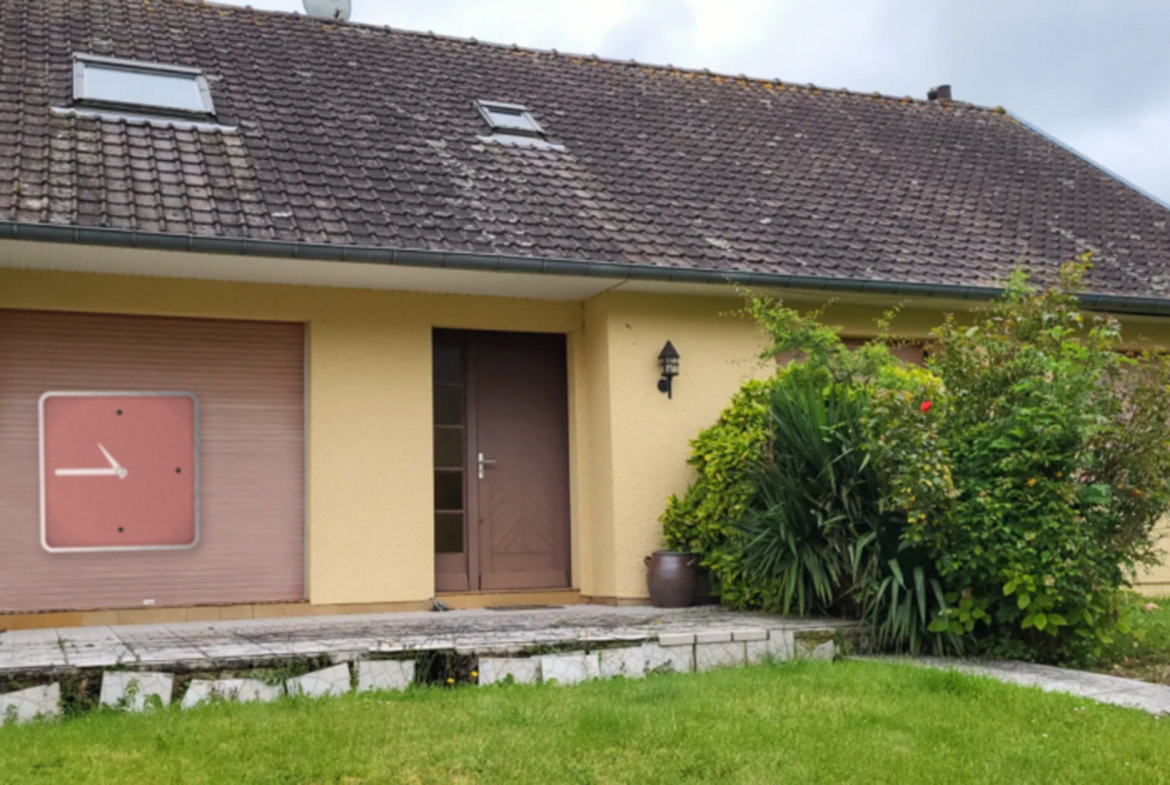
10:45
